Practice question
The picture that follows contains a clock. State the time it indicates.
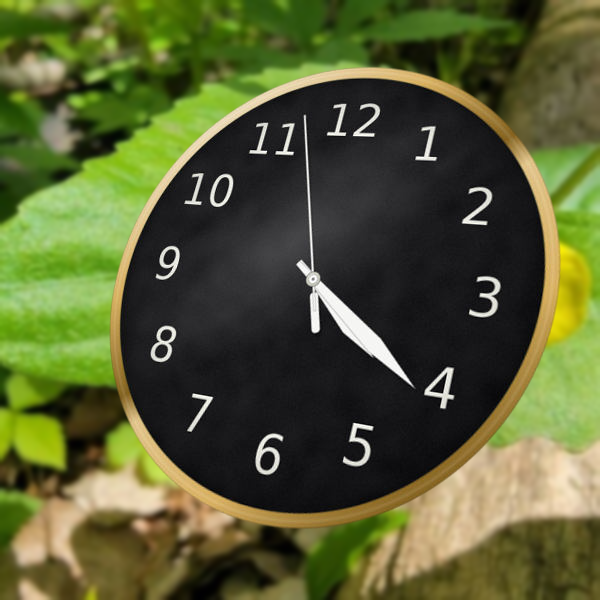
4:20:57
